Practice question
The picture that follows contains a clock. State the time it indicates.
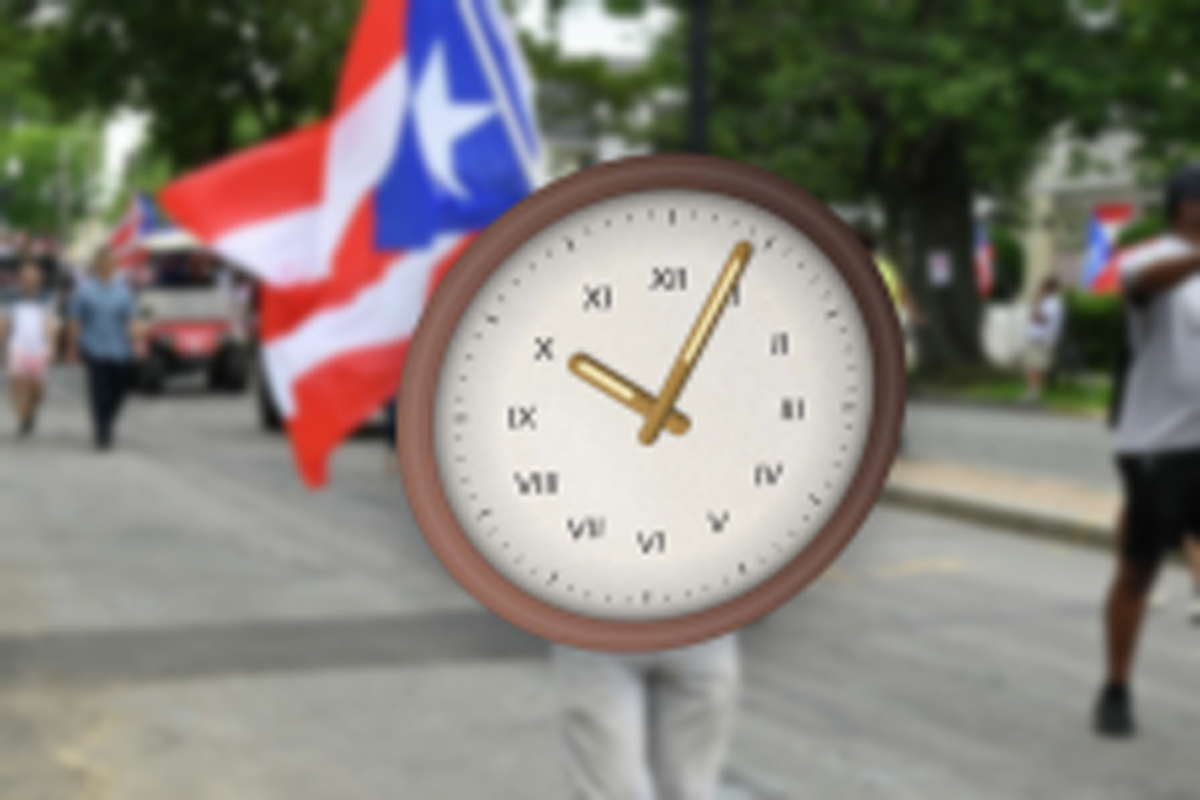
10:04
